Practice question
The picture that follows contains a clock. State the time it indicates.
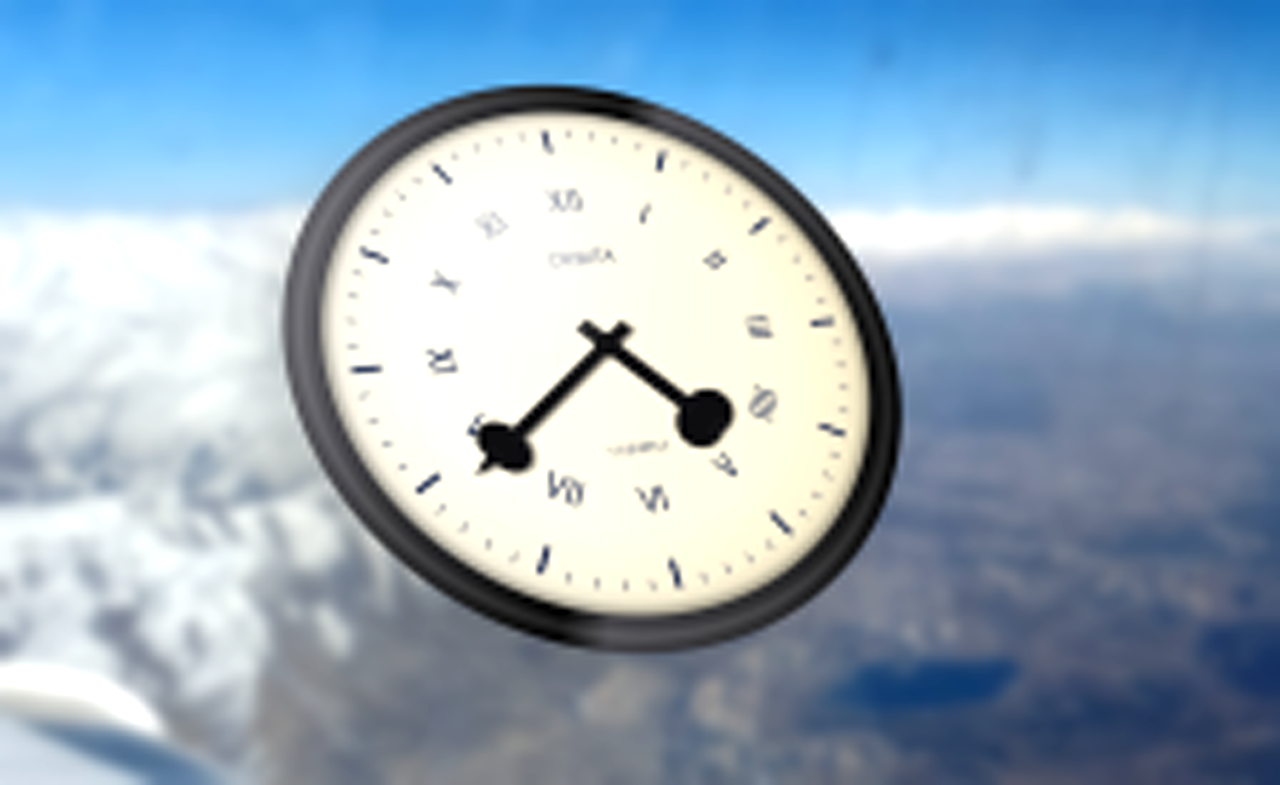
4:39
